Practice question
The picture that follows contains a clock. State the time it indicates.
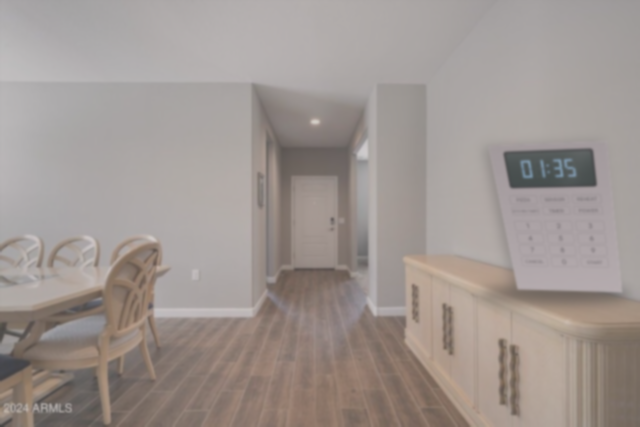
1:35
